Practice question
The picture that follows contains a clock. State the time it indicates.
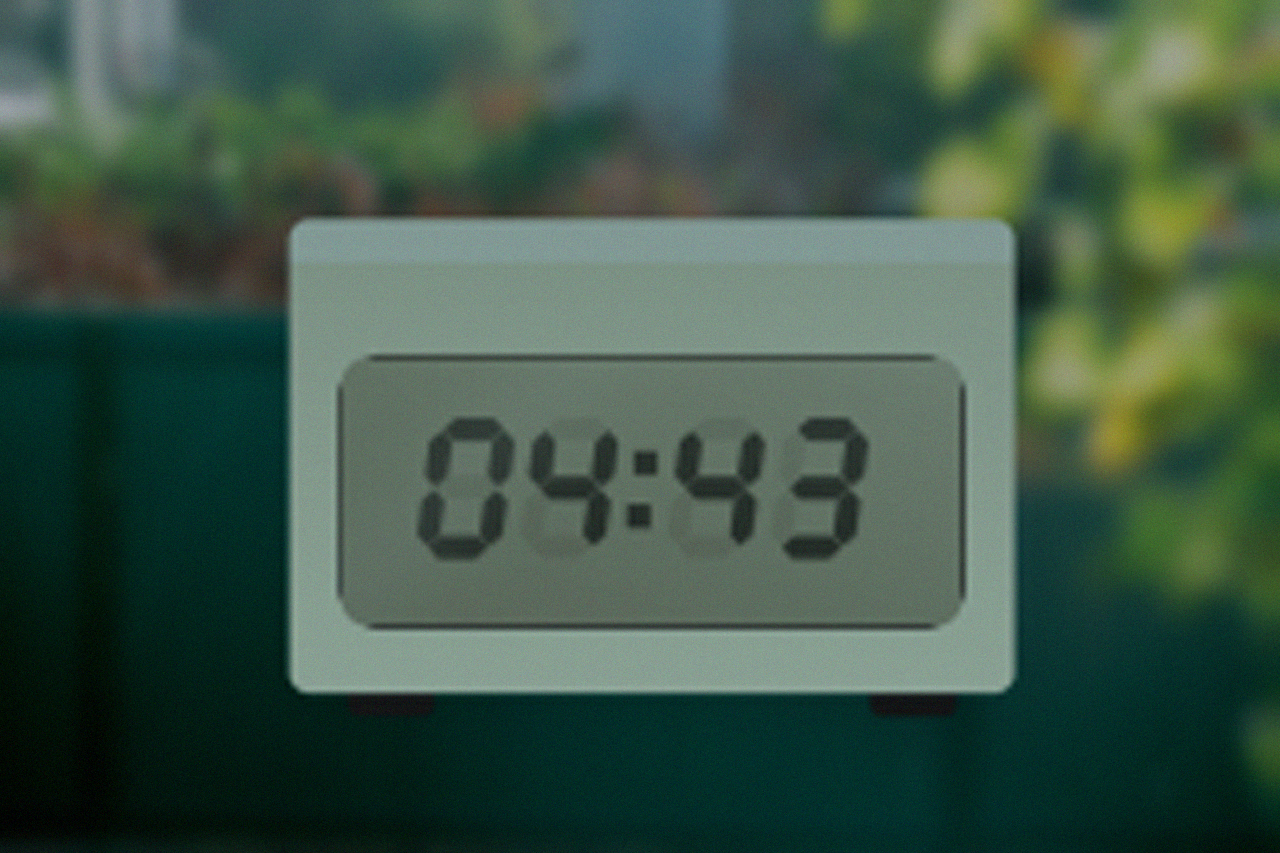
4:43
